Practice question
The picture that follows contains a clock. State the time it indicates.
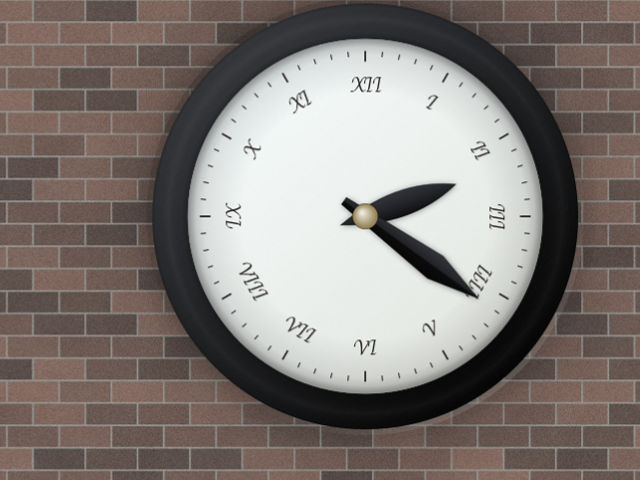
2:21
